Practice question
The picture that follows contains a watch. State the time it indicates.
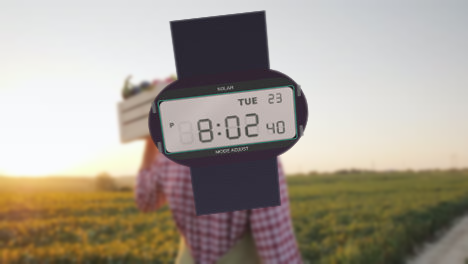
8:02:40
